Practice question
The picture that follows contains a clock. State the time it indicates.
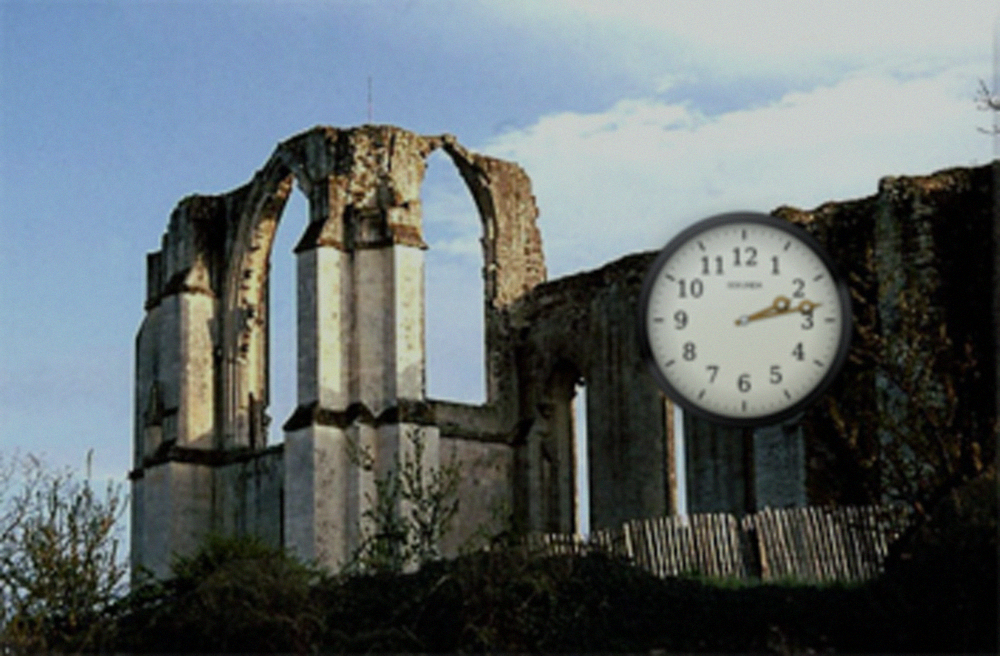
2:13
